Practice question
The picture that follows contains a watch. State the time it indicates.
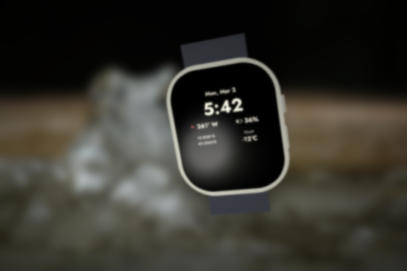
5:42
